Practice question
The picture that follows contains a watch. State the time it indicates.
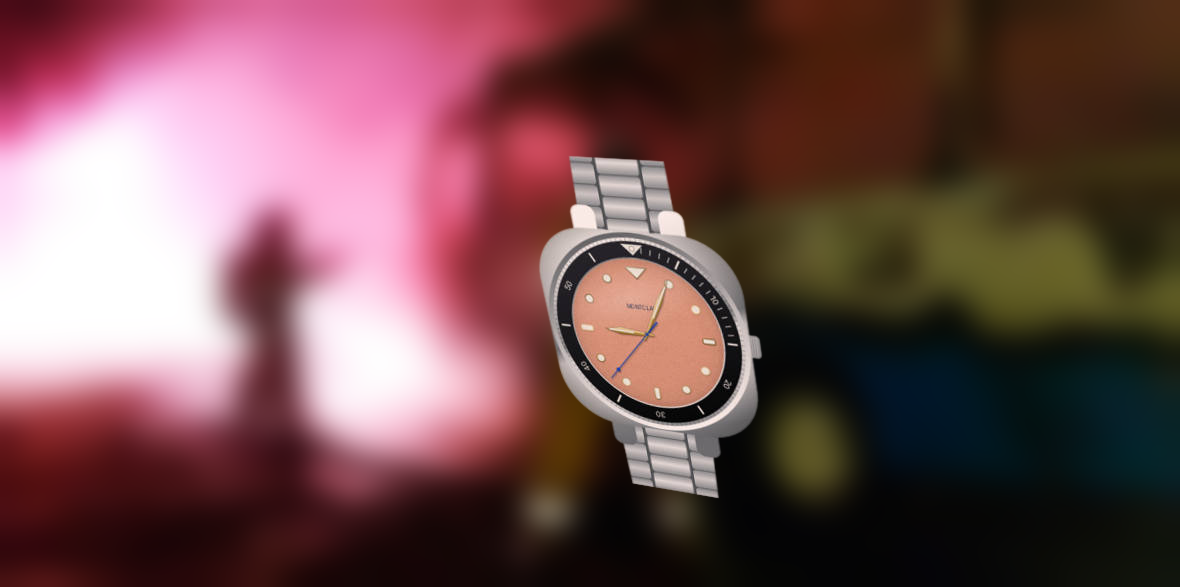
9:04:37
